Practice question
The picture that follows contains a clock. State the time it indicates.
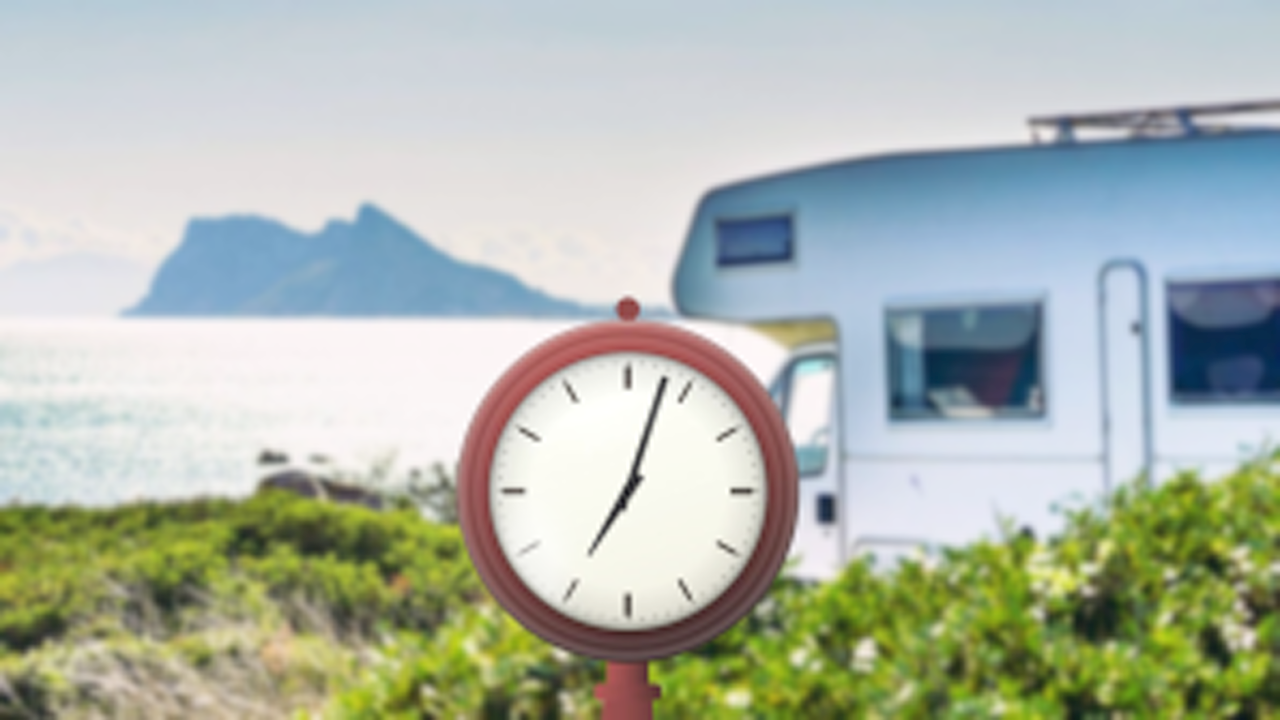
7:03
